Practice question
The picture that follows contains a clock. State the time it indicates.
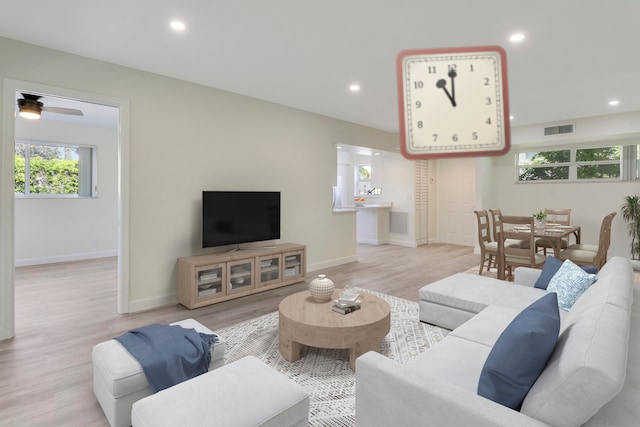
11:00
